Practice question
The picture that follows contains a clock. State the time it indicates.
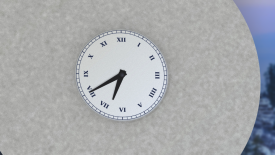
6:40
